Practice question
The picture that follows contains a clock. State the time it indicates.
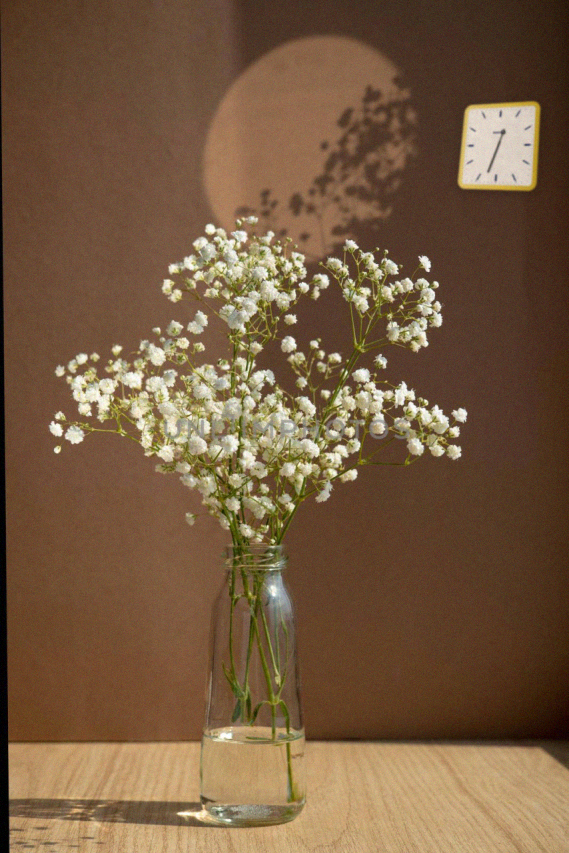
12:33
